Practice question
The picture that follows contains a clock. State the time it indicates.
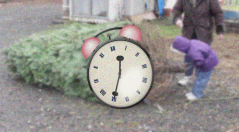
12:35
